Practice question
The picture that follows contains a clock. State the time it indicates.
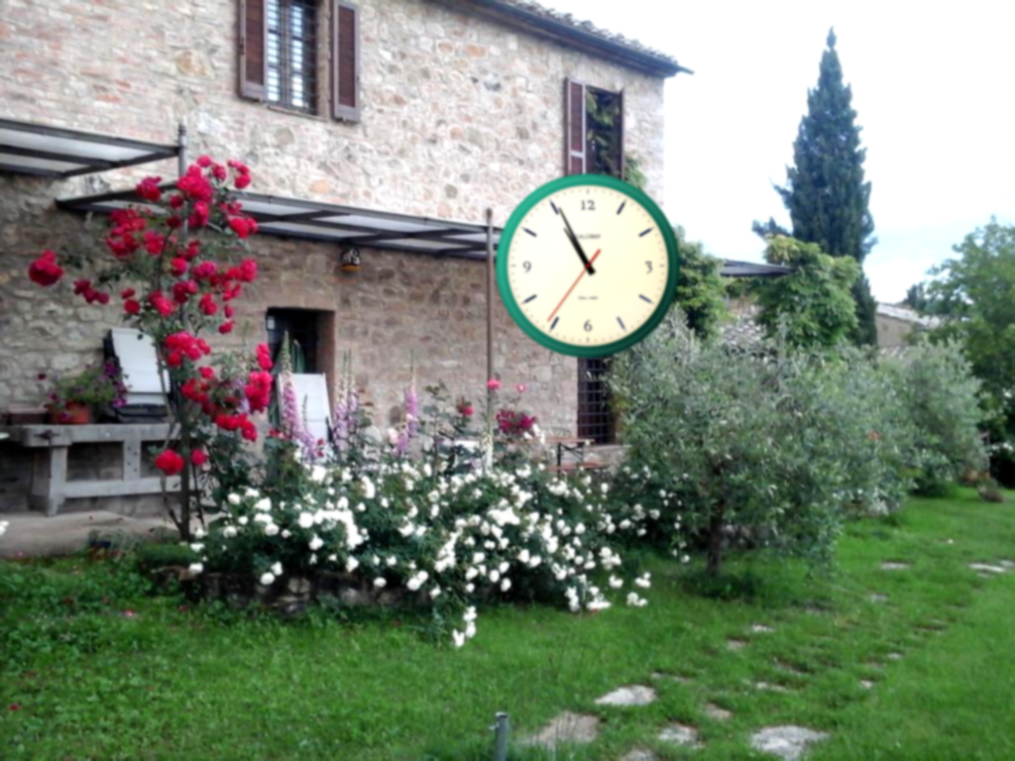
10:55:36
